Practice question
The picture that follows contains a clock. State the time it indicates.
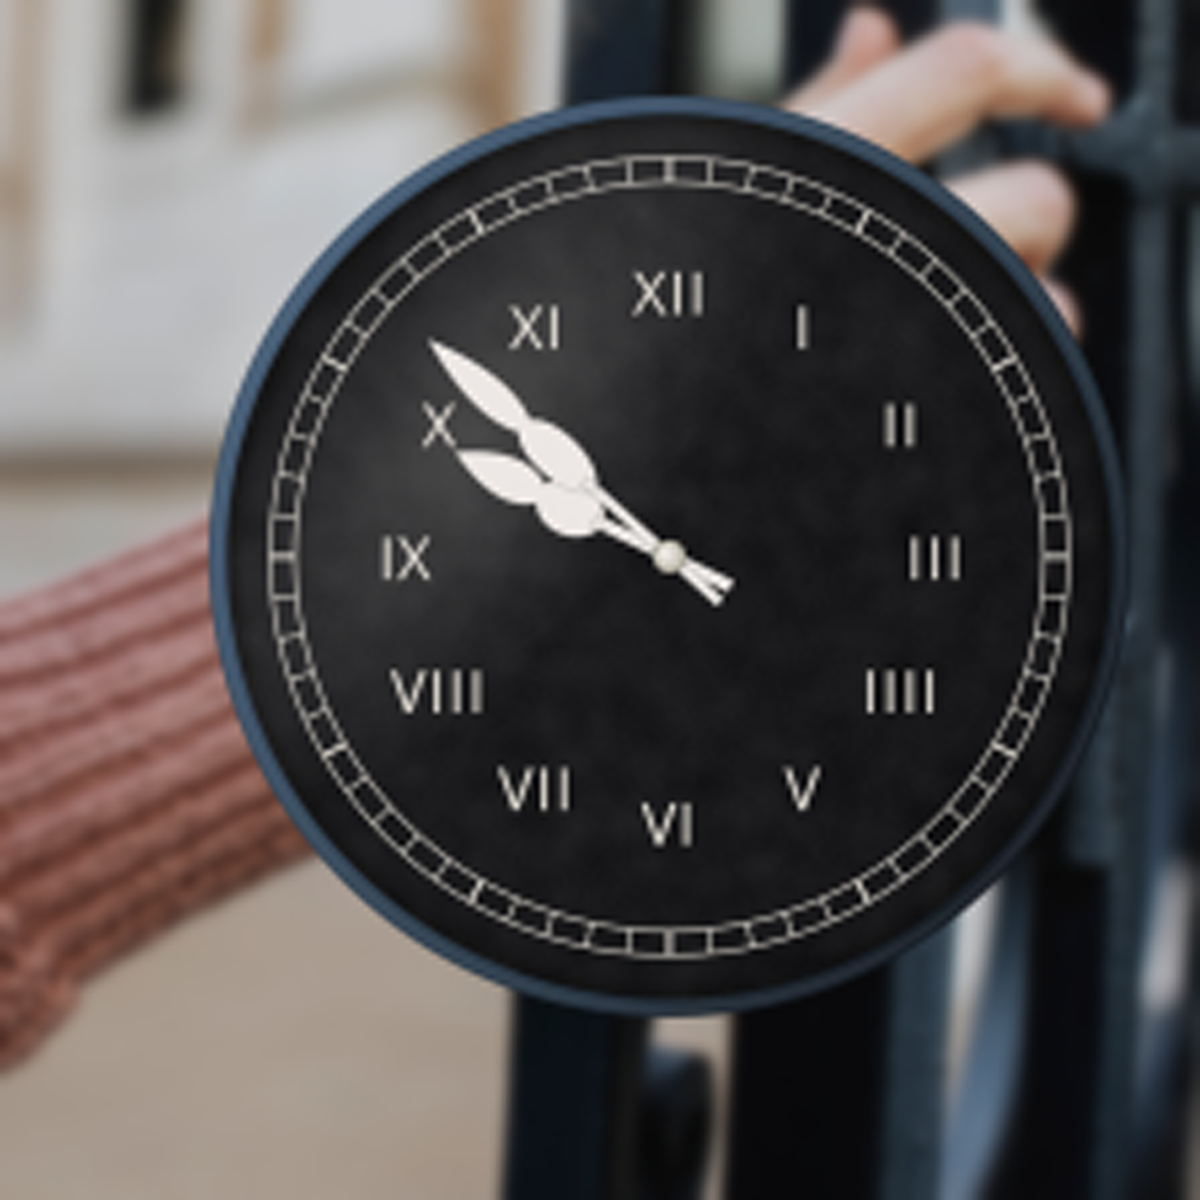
9:52
